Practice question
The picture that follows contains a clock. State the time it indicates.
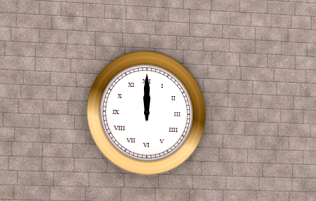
12:00
